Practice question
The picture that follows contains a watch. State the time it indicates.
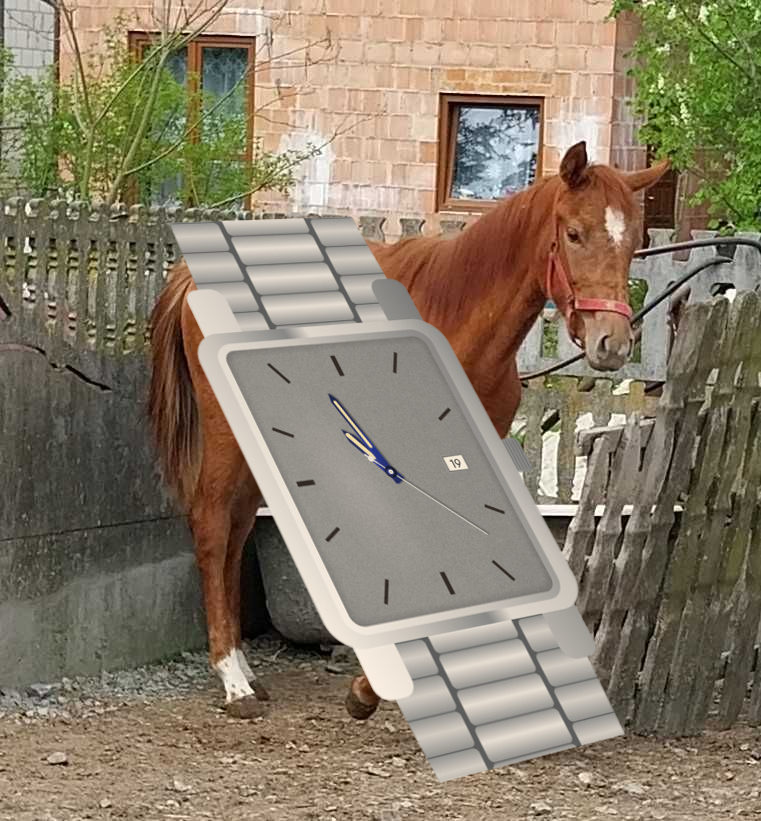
10:57:23
